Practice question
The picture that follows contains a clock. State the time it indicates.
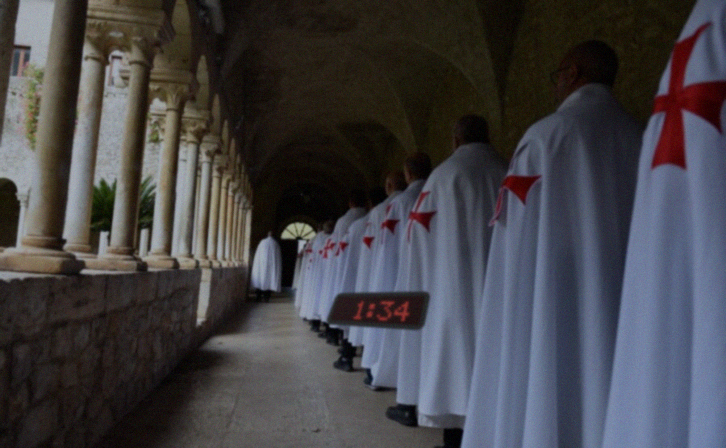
1:34
